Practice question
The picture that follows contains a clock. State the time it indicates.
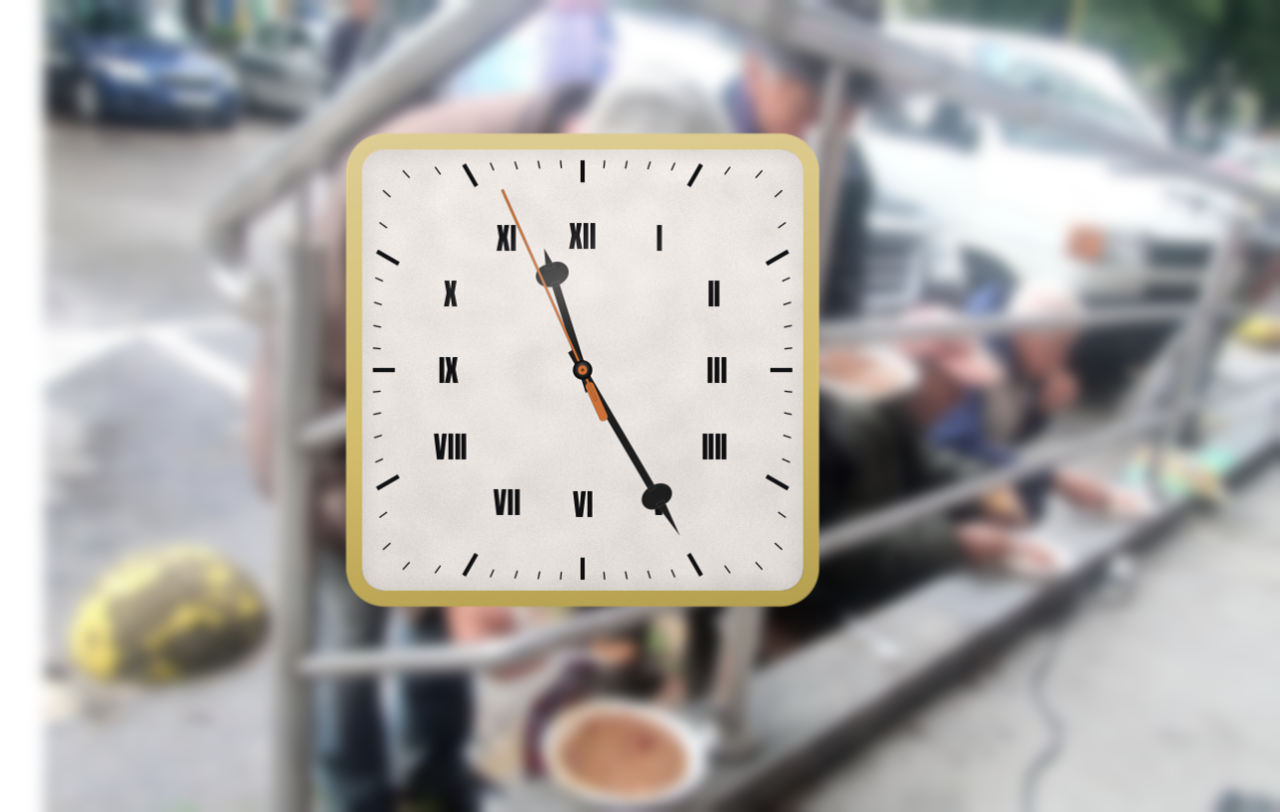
11:24:56
